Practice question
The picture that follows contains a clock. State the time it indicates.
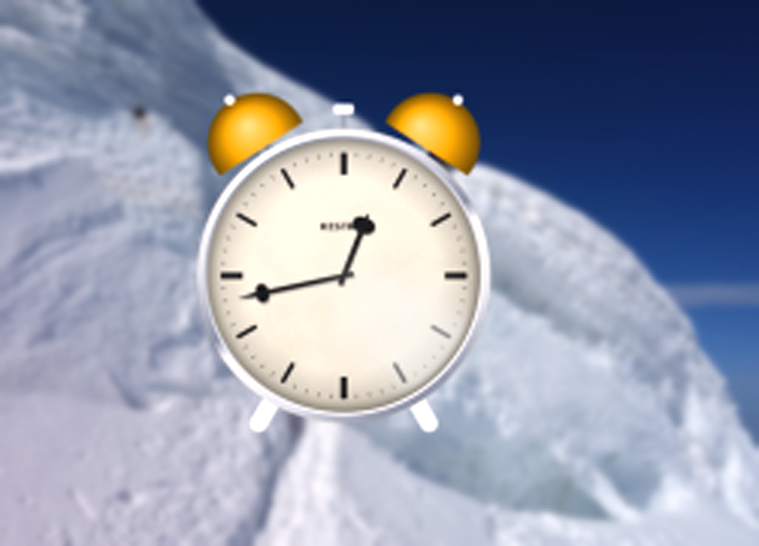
12:43
